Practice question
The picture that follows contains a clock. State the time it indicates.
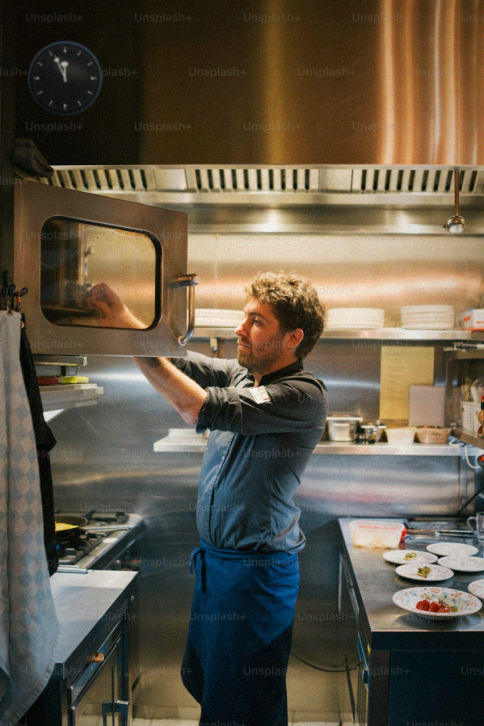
11:56
